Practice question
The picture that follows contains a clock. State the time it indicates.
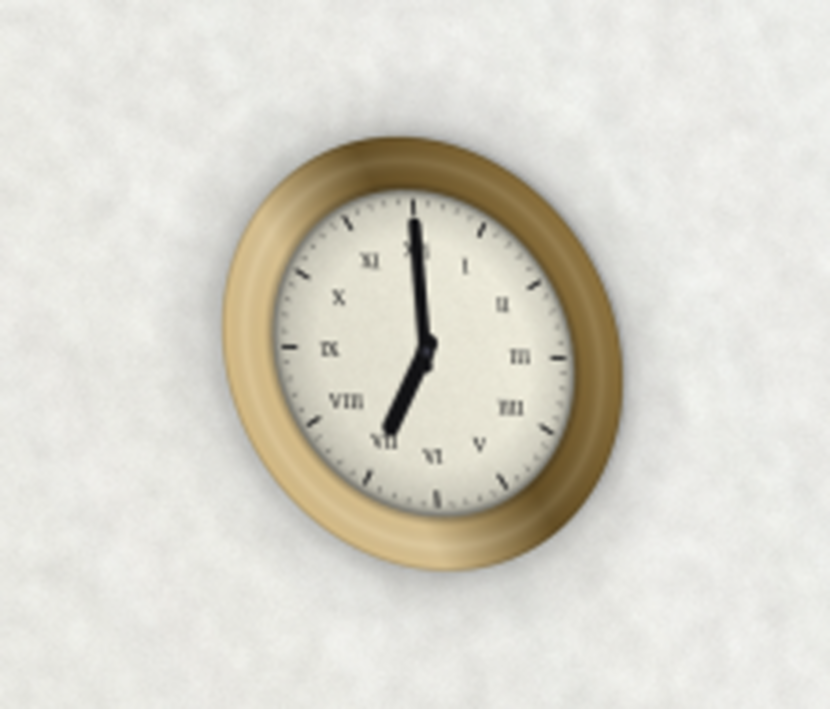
7:00
